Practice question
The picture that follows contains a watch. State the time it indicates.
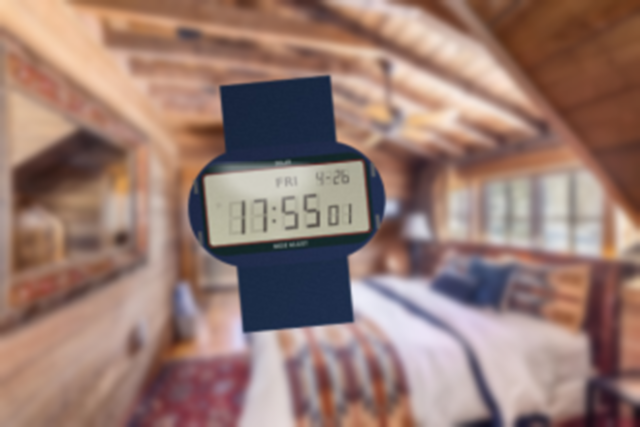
17:55:01
